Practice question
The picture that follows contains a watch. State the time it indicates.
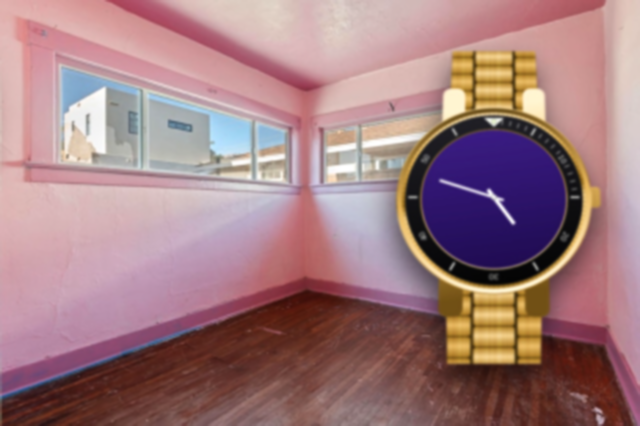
4:48
